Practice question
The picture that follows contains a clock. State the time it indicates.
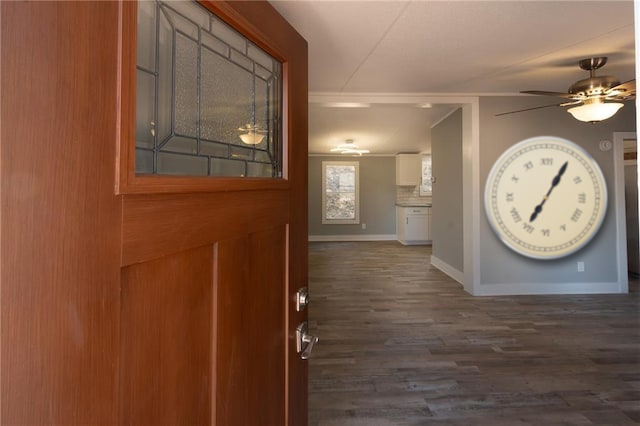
7:05
